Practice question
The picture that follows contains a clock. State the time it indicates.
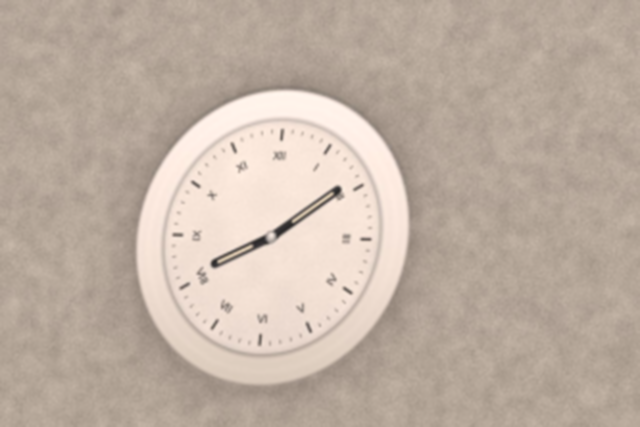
8:09
